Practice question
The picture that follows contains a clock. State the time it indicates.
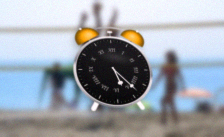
5:23
